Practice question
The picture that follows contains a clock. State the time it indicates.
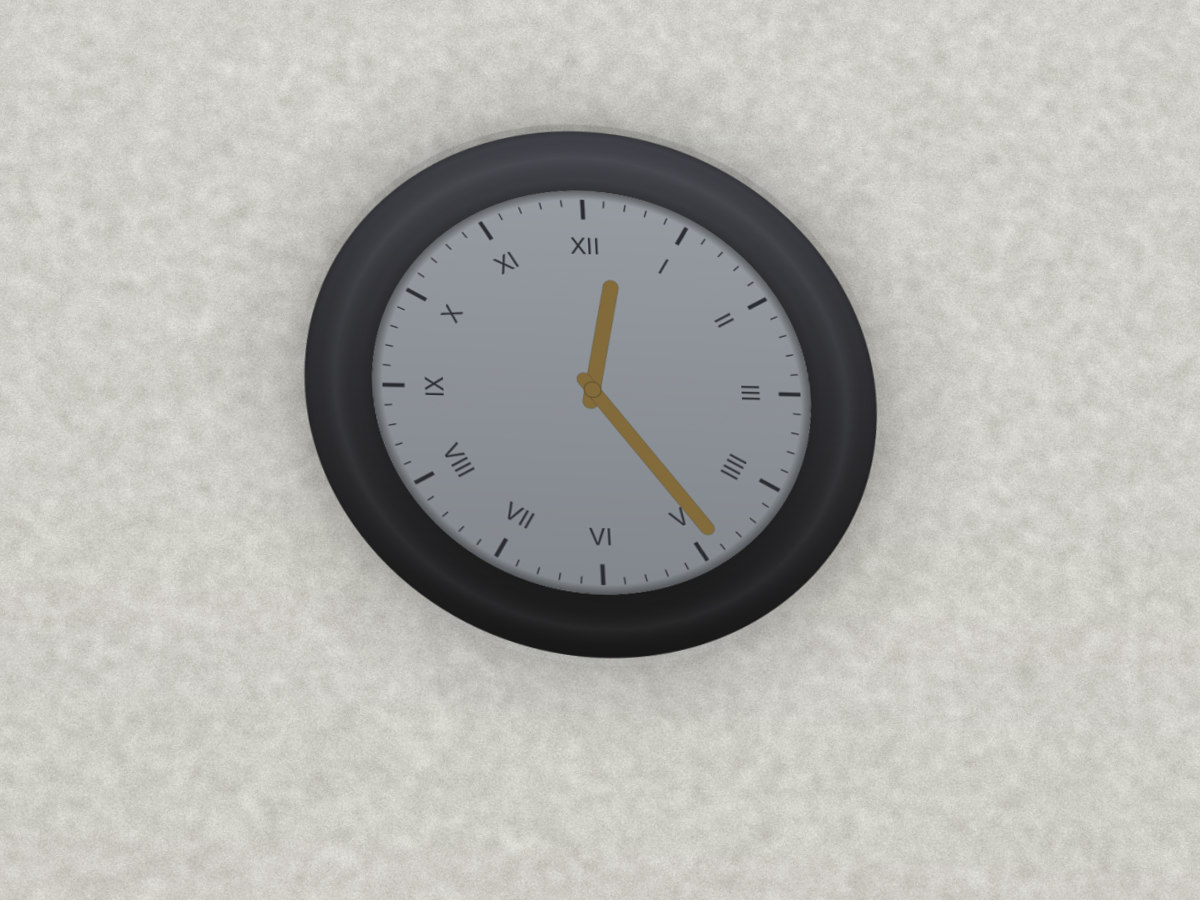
12:24
